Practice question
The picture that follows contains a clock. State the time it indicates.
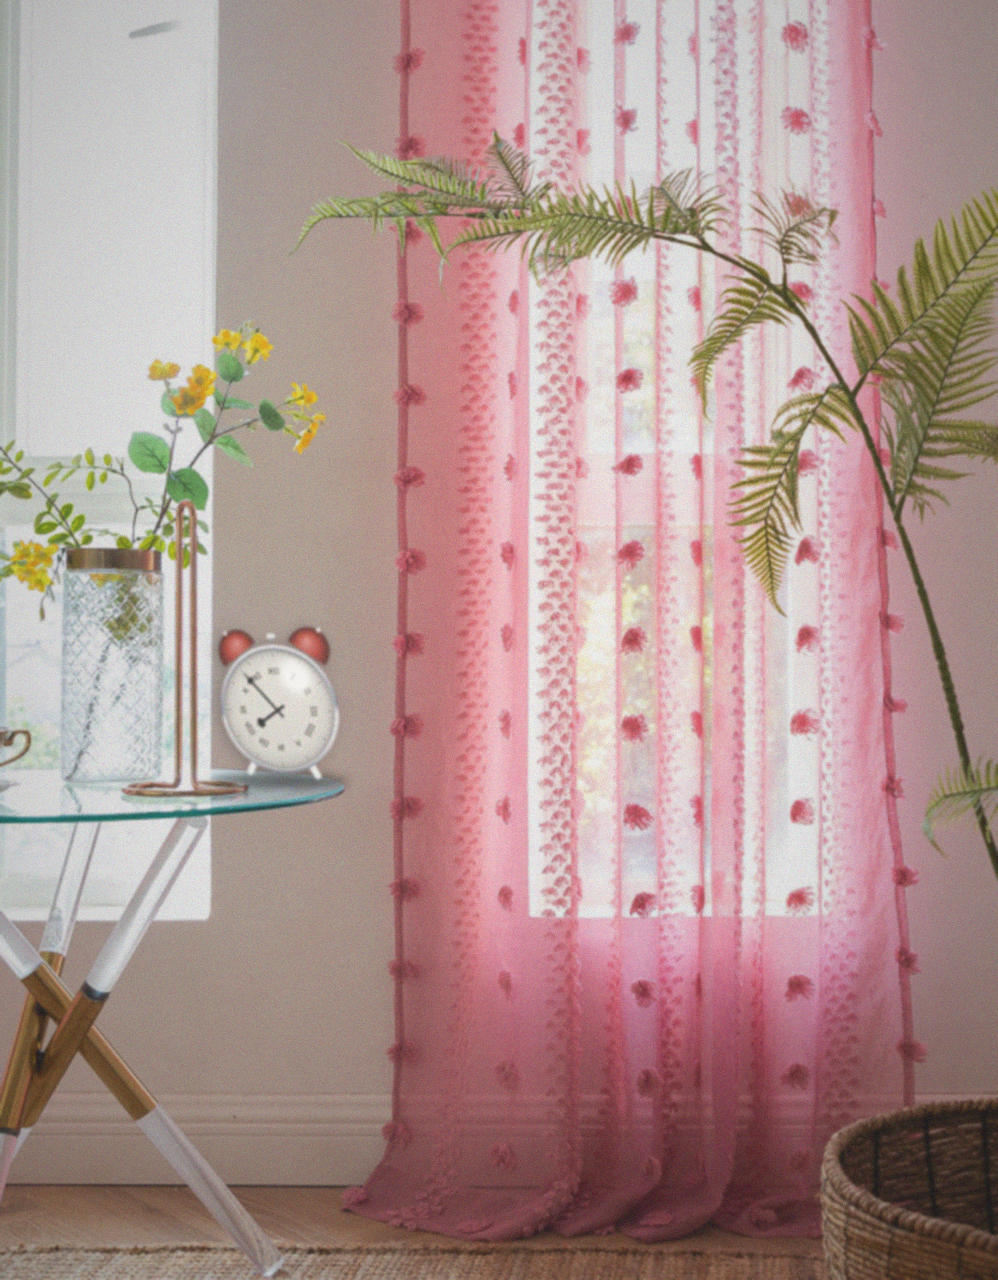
7:53
